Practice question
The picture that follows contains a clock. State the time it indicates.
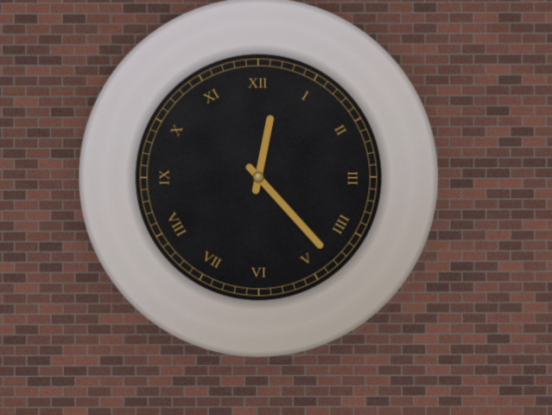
12:23
